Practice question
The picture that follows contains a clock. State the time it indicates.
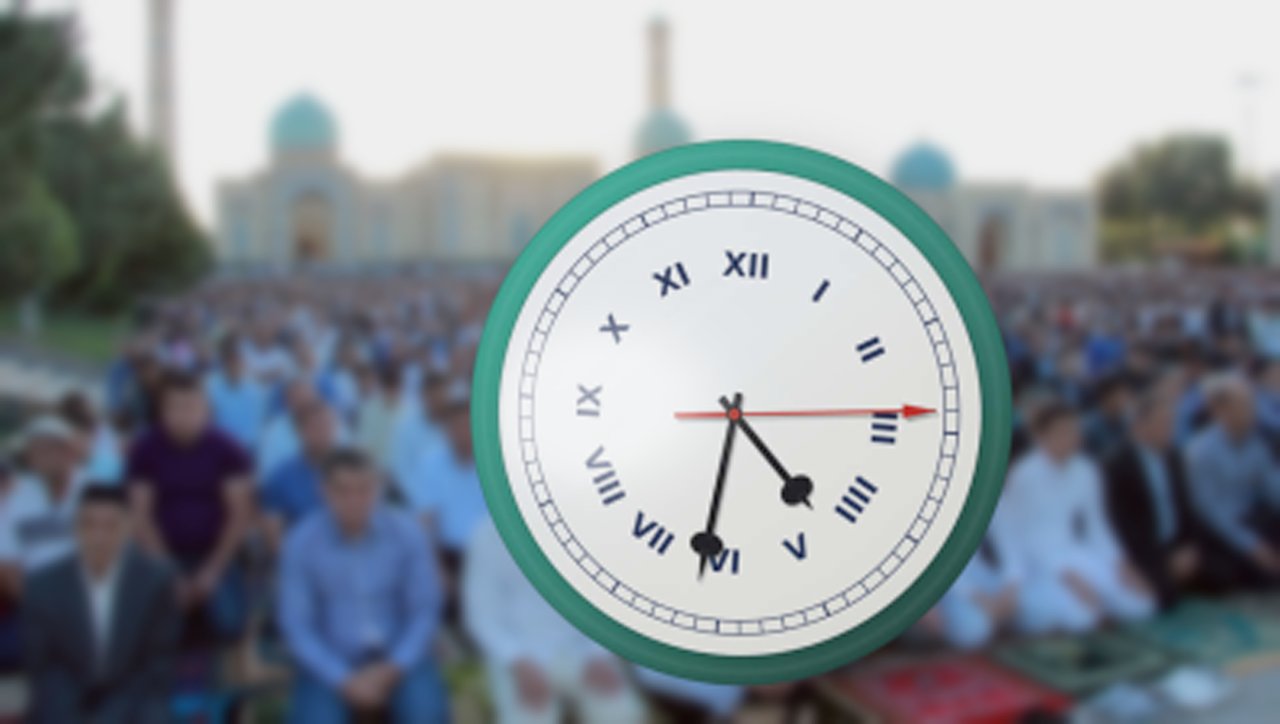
4:31:14
